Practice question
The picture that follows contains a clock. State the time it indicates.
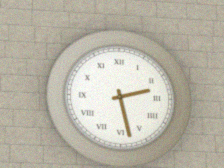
2:28
